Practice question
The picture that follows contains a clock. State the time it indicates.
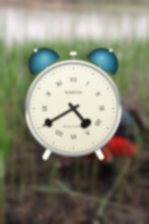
4:40
